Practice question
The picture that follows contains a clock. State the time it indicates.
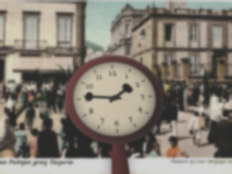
1:46
